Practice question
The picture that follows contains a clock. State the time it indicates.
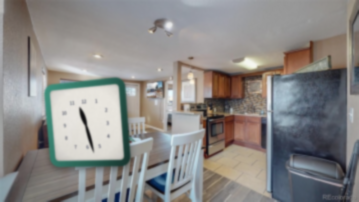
11:28
